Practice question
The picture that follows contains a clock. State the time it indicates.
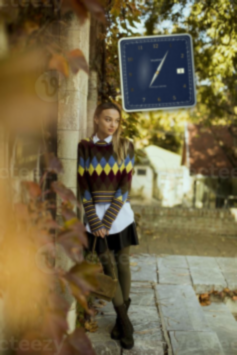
7:05
